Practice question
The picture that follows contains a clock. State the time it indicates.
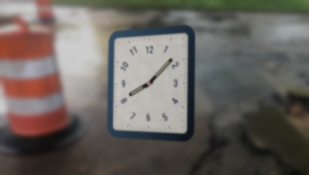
8:08
